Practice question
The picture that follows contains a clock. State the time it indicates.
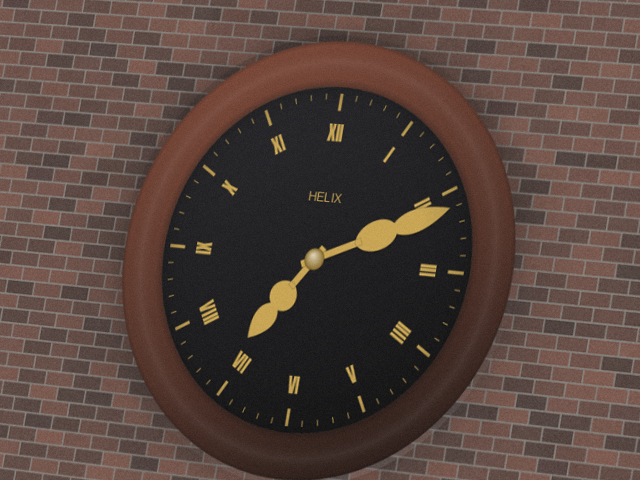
7:11
